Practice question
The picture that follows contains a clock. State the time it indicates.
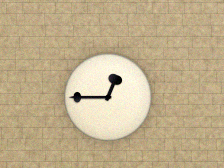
12:45
